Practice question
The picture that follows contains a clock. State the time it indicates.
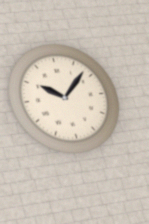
10:08
